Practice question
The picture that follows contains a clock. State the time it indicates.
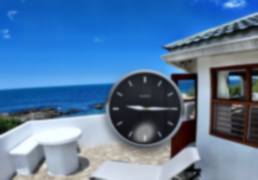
9:15
